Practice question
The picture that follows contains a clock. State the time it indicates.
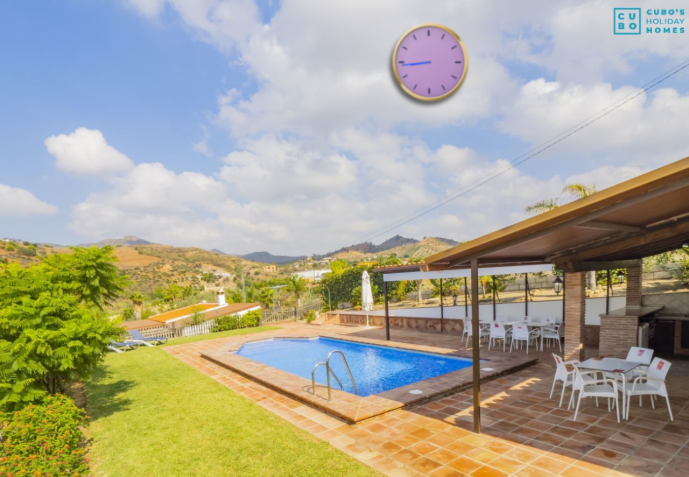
8:44
